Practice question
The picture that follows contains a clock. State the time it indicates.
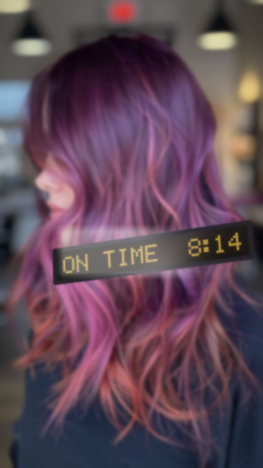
8:14
